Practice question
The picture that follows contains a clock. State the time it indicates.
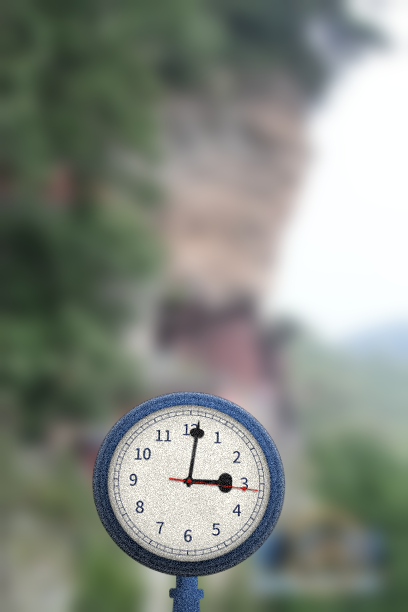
3:01:16
